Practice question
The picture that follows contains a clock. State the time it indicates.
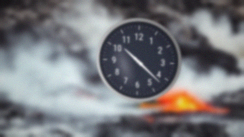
10:22
